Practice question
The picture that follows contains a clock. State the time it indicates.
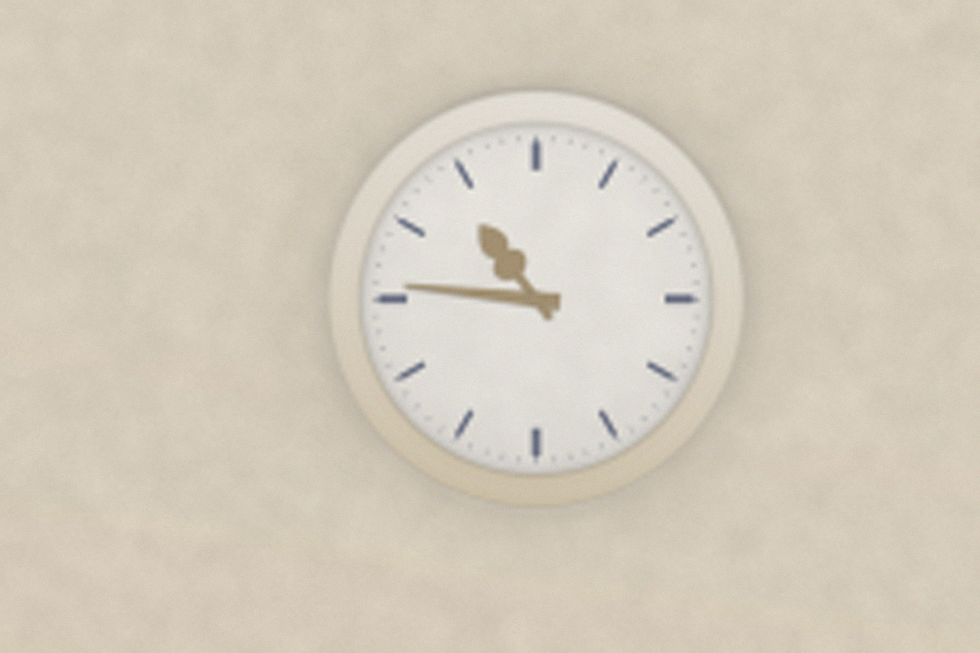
10:46
